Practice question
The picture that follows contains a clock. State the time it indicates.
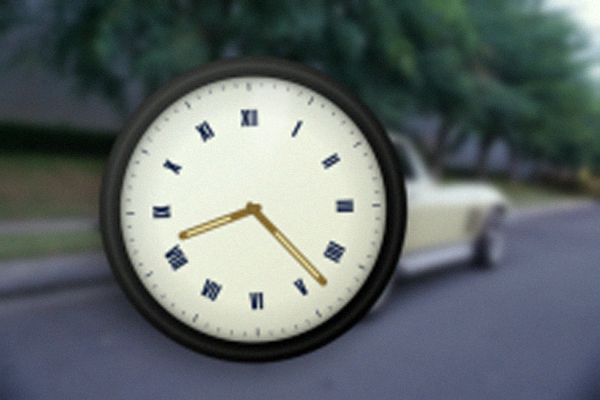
8:23
